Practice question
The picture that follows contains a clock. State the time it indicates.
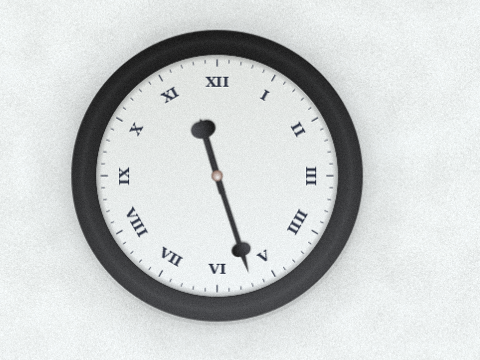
11:27
